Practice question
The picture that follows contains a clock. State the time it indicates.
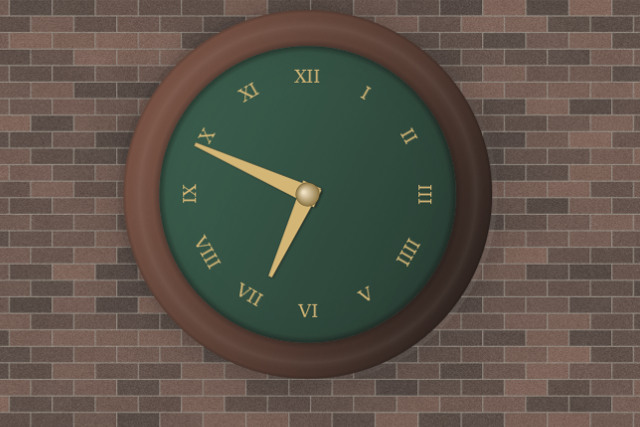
6:49
